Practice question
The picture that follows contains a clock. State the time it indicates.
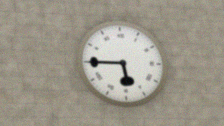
5:45
